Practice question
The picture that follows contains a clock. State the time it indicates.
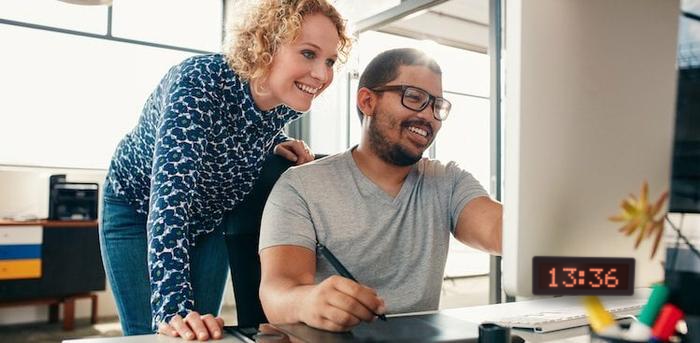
13:36
